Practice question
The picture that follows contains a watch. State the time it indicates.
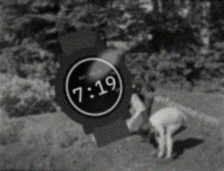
7:19
